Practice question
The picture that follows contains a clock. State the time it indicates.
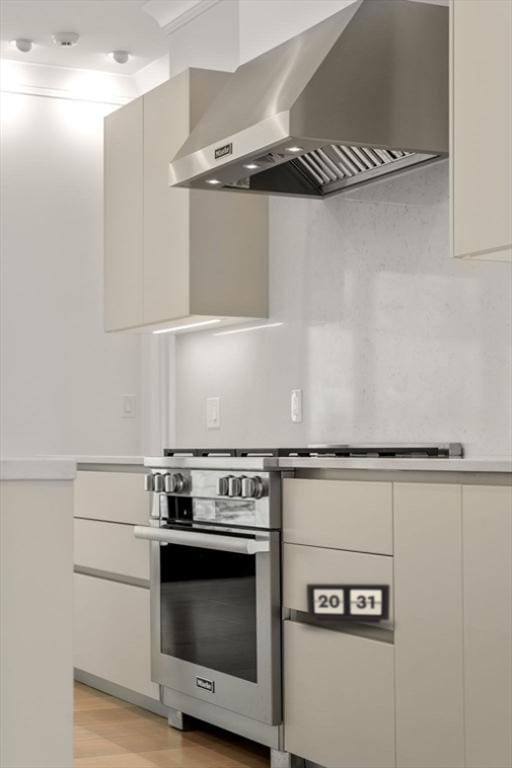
20:31
